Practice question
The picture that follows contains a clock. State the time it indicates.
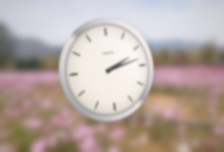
2:13
